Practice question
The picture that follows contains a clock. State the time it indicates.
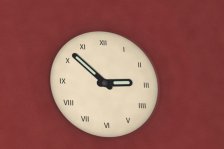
2:52
